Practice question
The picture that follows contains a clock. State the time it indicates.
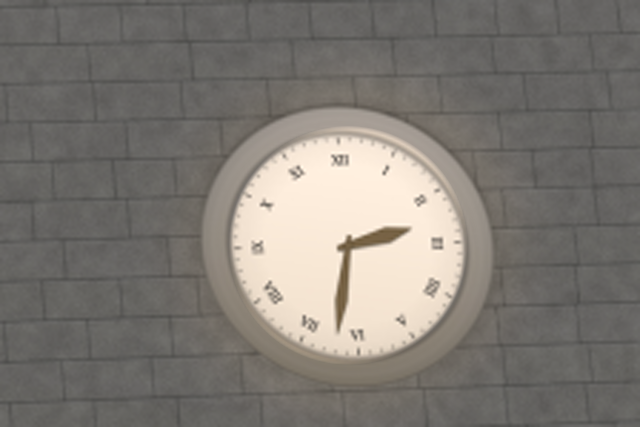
2:32
